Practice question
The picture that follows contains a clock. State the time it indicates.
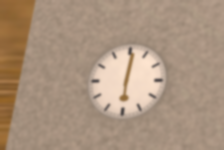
6:01
